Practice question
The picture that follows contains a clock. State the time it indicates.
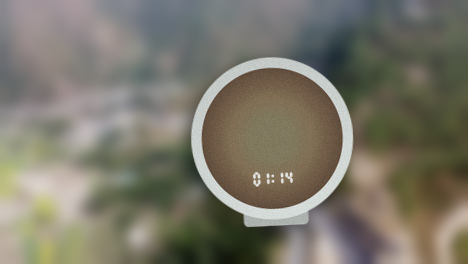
1:14
